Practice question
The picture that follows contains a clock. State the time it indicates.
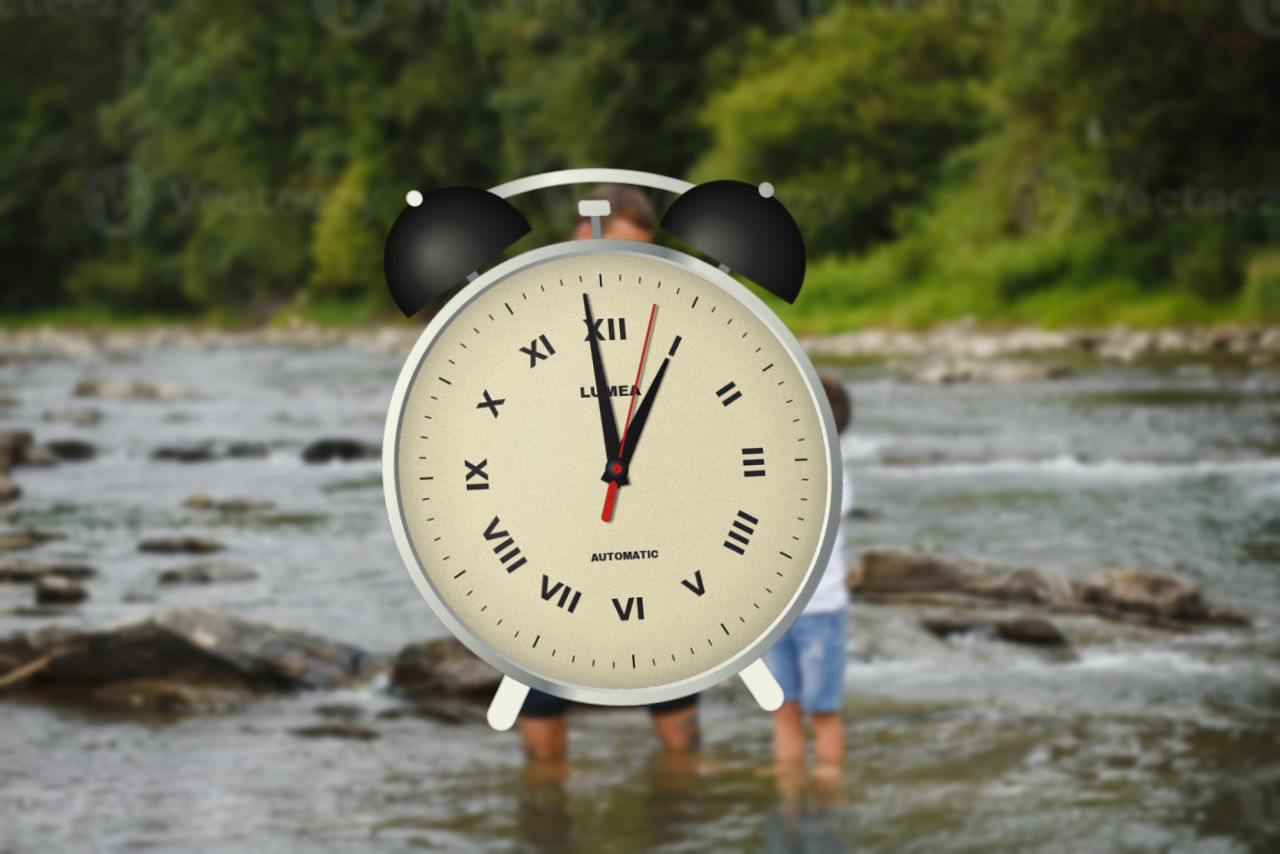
12:59:03
